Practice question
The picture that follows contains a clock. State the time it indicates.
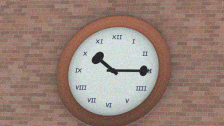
10:15
